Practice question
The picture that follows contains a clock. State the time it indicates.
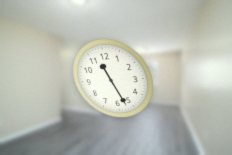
11:27
